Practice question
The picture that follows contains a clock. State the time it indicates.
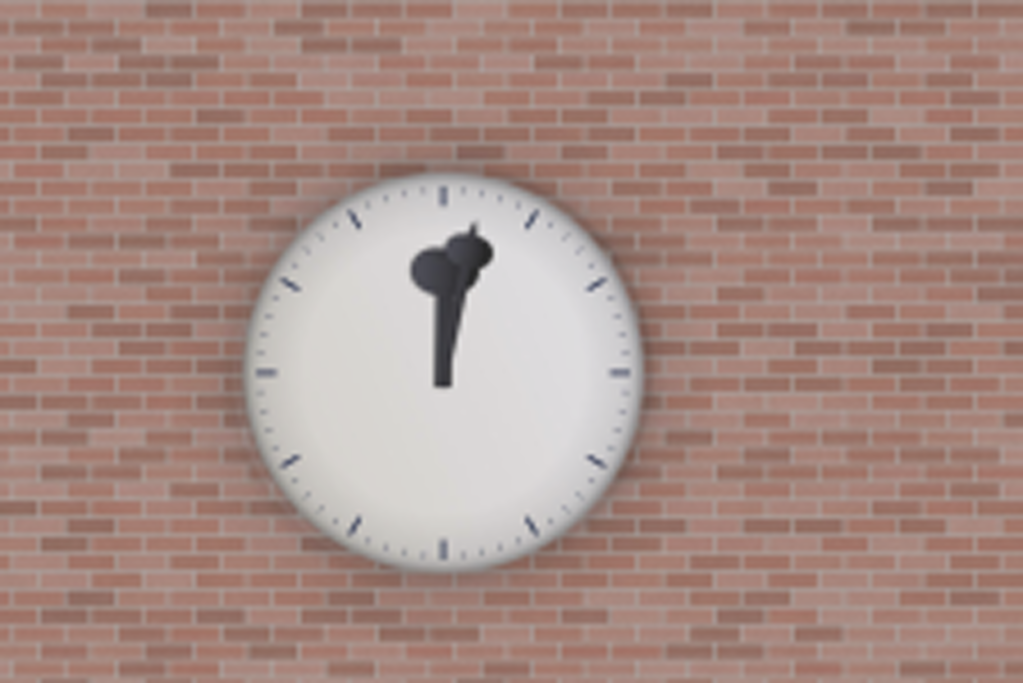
12:02
